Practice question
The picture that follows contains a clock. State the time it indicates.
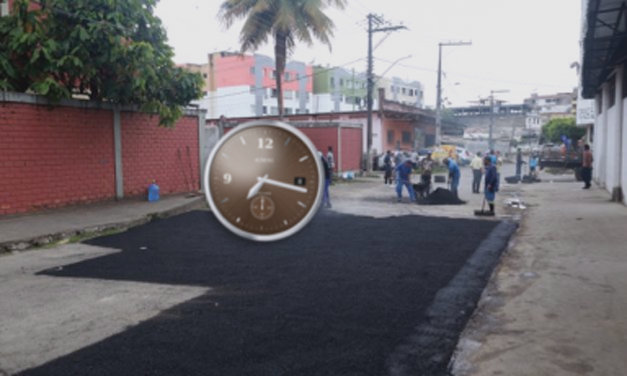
7:17
